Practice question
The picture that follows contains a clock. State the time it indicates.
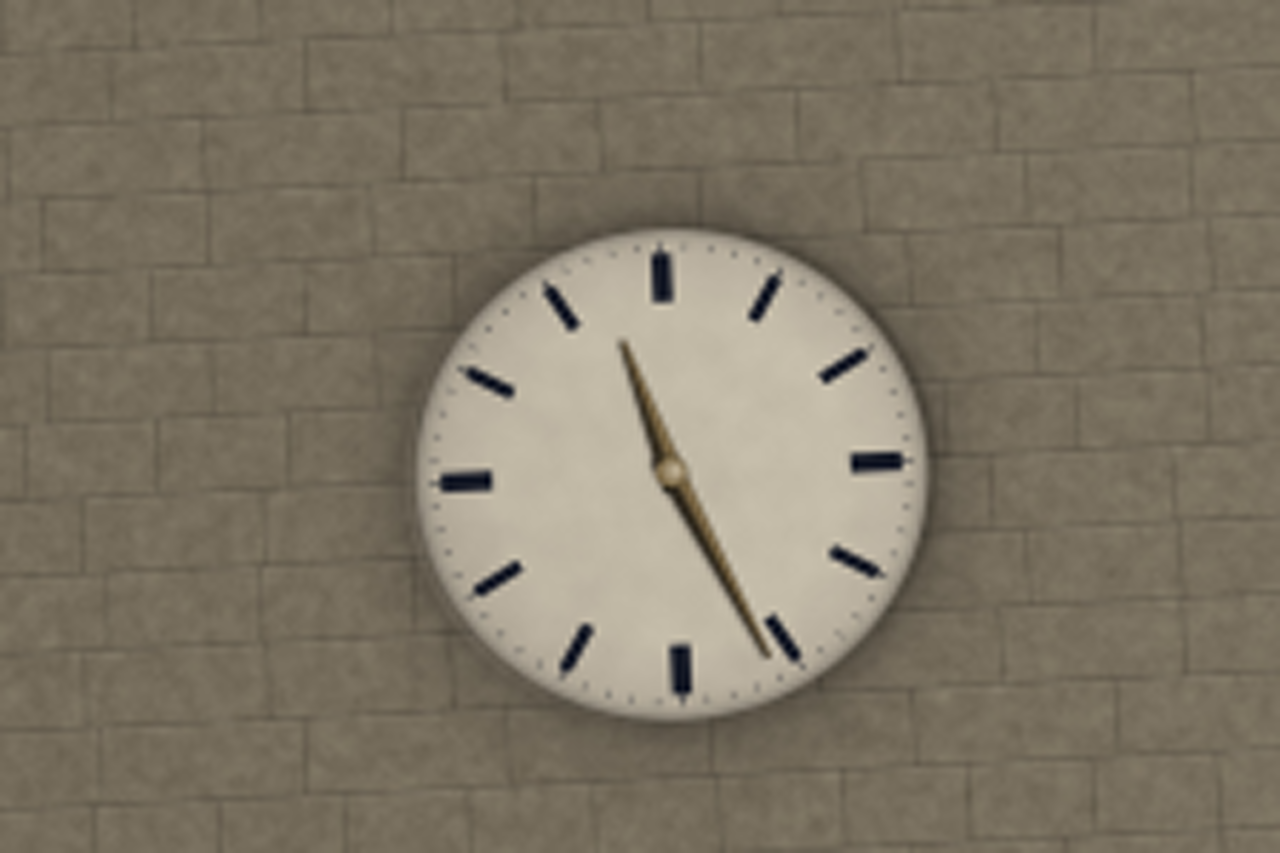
11:26
